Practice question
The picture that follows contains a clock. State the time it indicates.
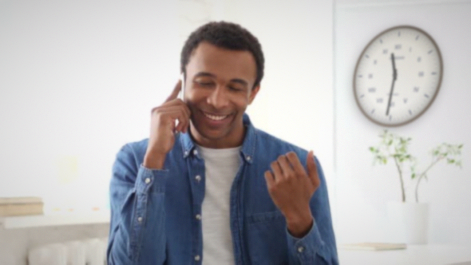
11:31
